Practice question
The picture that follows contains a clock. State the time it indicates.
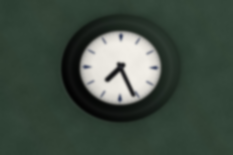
7:26
